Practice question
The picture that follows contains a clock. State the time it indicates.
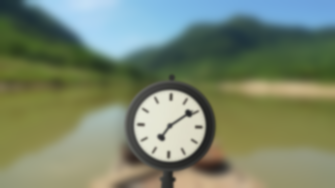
7:09
